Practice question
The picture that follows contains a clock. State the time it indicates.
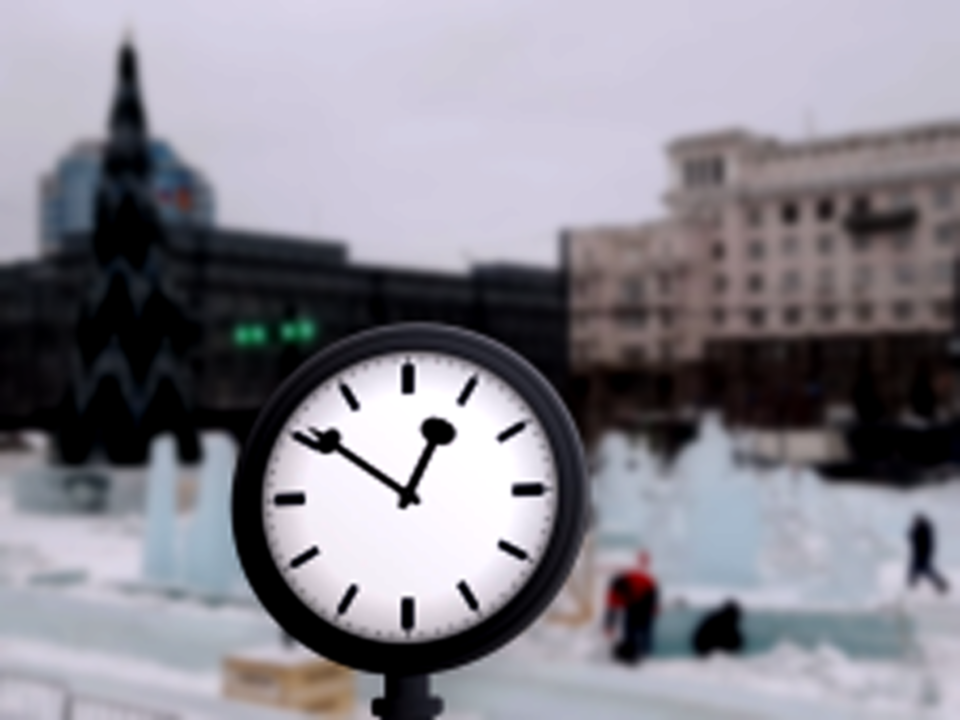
12:51
